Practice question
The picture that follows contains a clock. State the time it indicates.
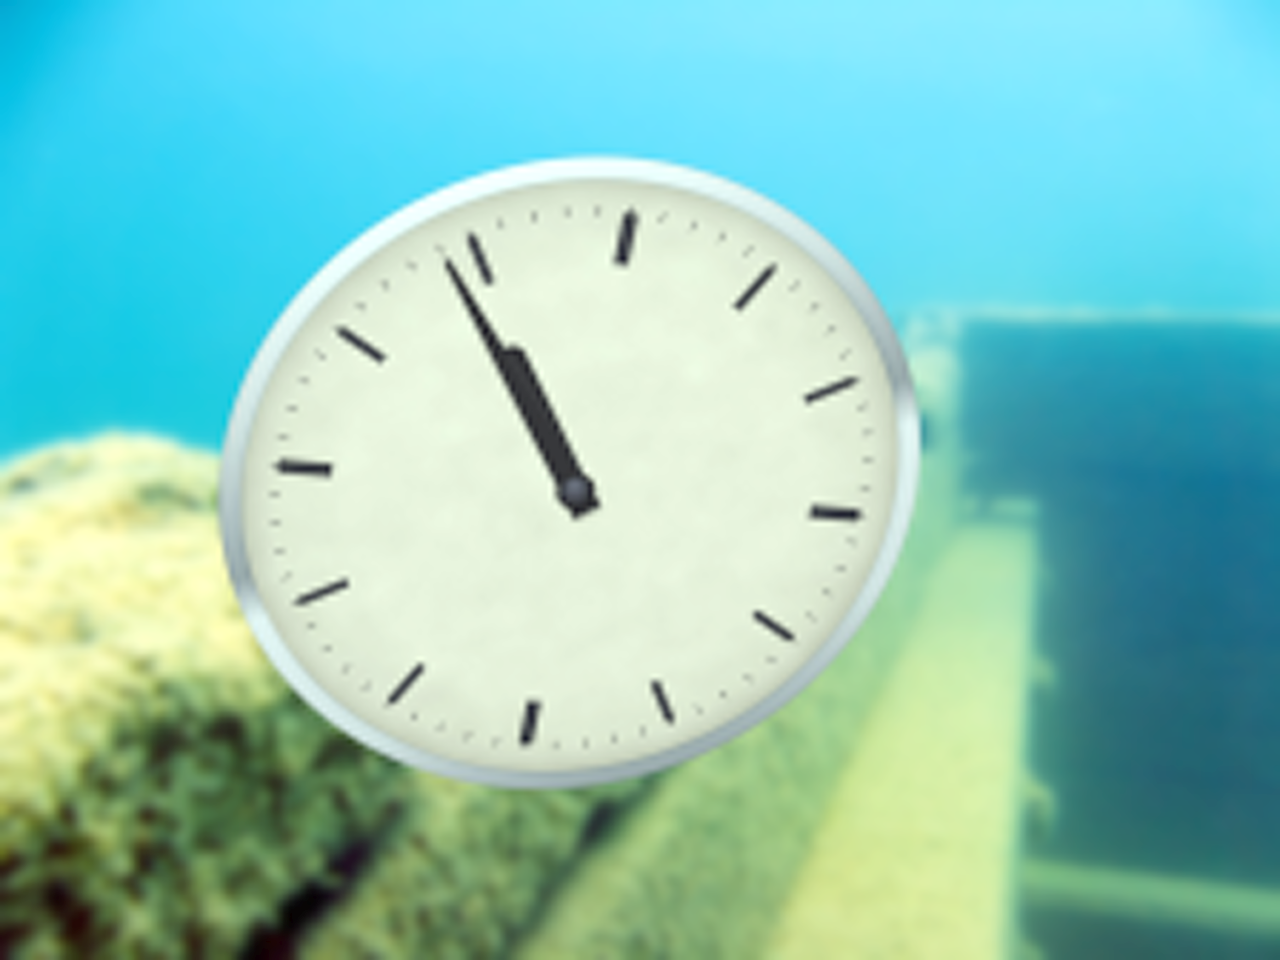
10:54
